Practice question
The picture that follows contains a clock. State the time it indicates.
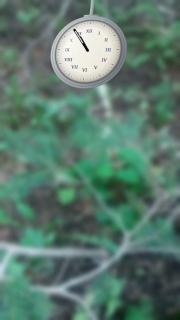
10:54
